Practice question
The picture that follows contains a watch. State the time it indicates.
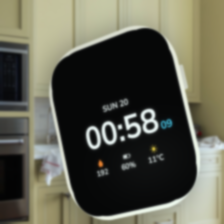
0:58
